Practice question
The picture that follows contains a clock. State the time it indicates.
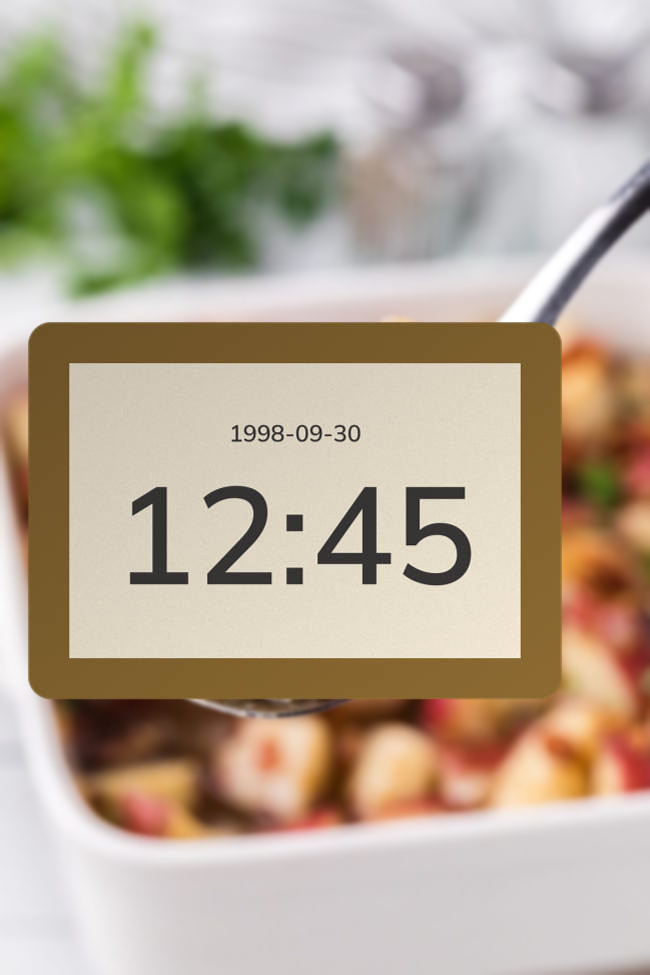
12:45
